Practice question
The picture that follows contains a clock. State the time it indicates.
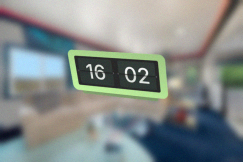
16:02
